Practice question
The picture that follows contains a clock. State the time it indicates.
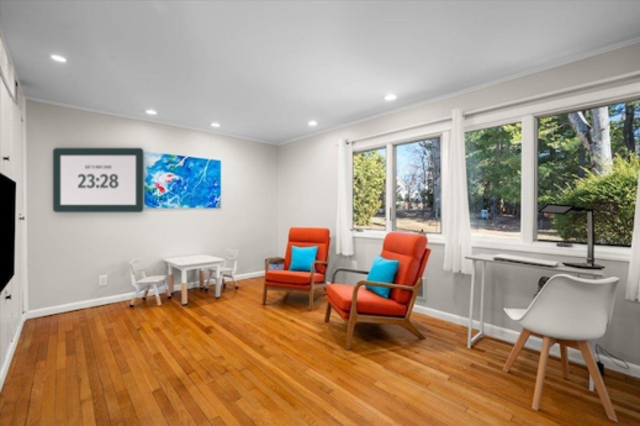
23:28
